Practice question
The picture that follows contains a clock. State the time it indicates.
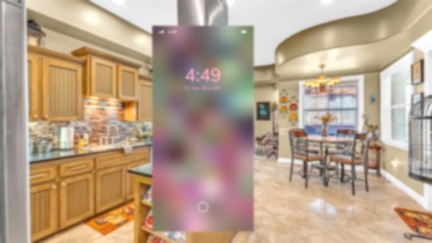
4:49
